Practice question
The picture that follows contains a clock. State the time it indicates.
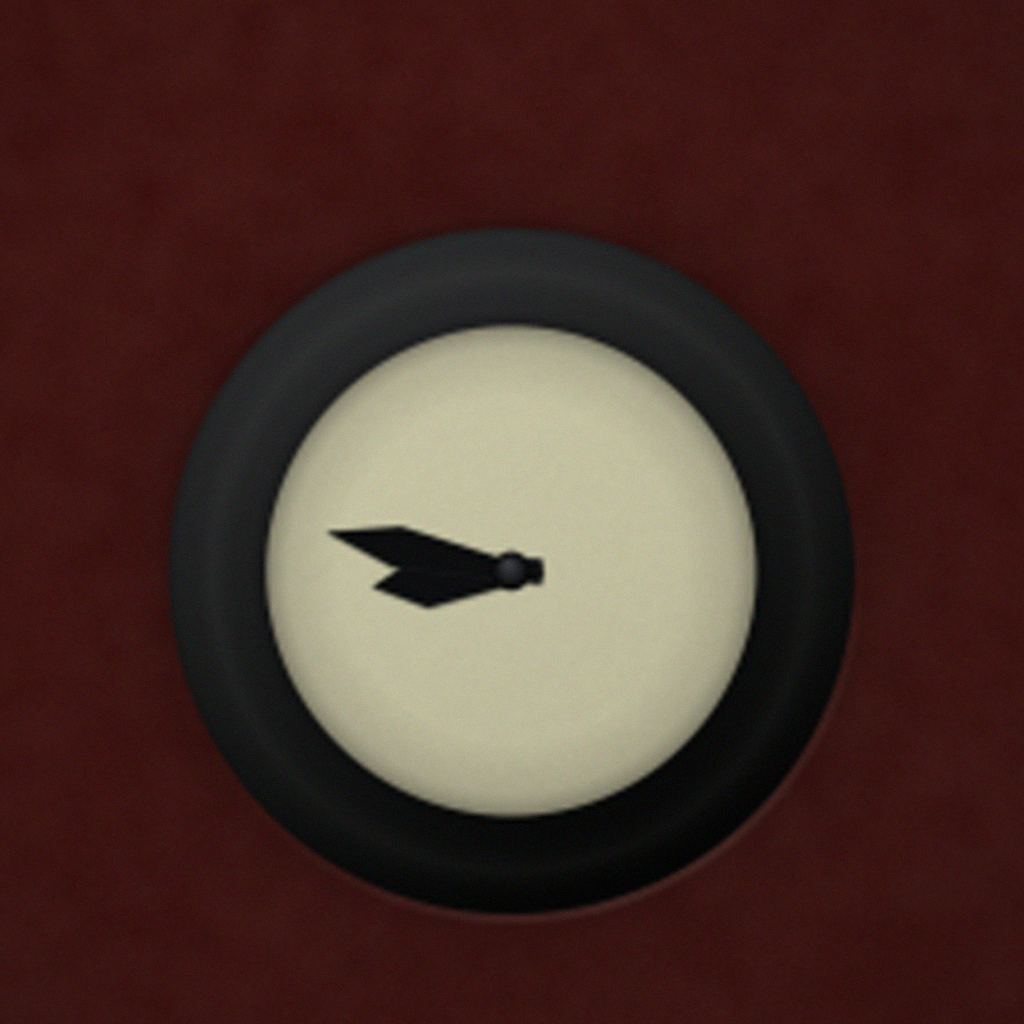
8:47
